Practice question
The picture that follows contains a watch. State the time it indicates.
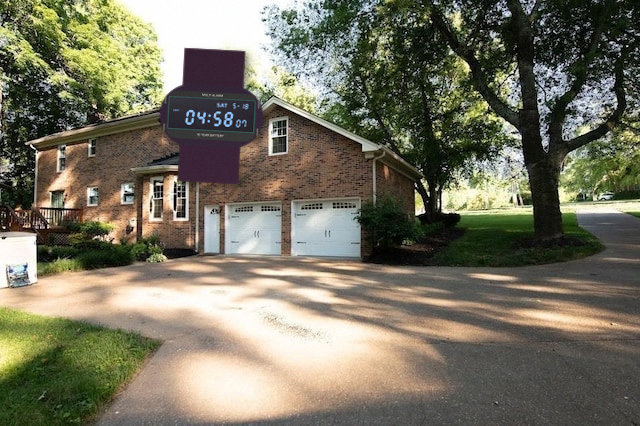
4:58:07
